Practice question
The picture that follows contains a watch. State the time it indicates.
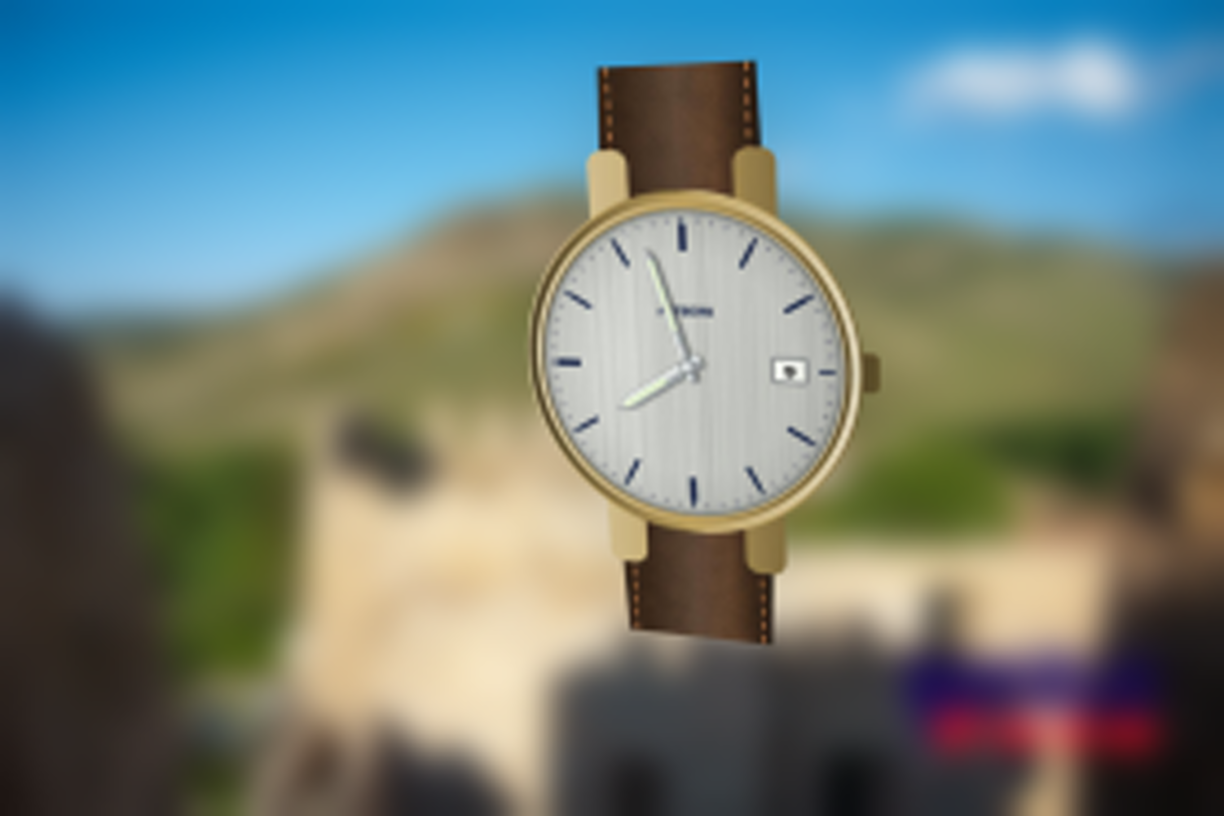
7:57
